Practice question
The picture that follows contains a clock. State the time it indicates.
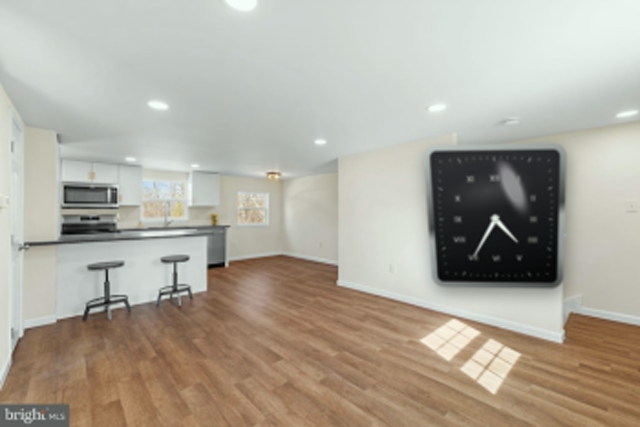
4:35
